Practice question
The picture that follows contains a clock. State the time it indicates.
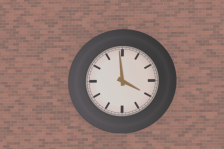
3:59
